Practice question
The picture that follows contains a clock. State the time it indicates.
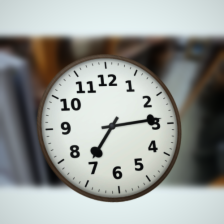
7:14
